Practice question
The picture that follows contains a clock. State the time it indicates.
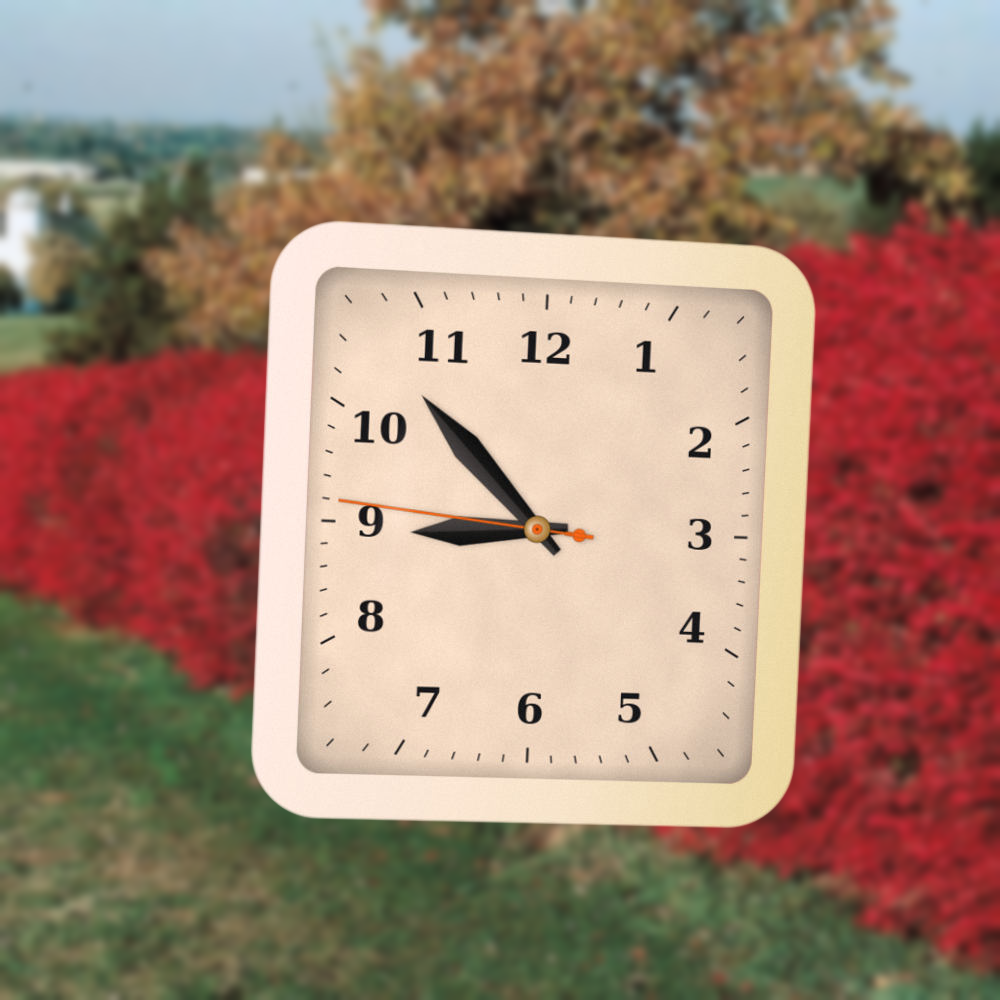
8:52:46
